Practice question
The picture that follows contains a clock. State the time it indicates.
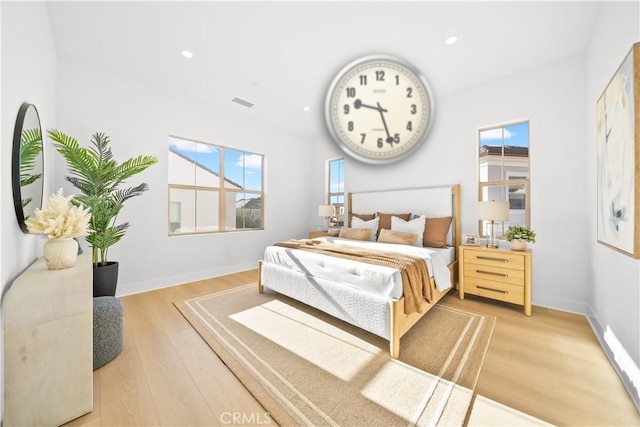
9:27
